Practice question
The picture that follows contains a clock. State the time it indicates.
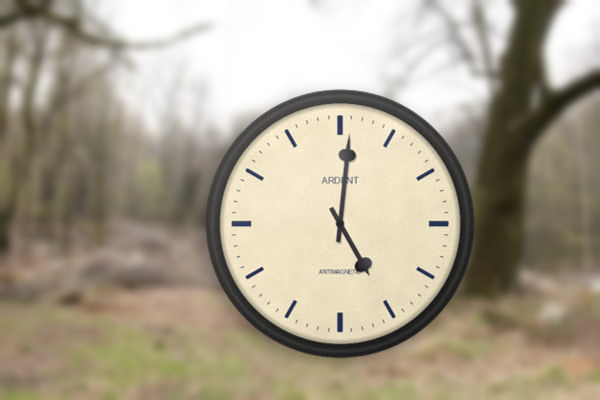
5:01
